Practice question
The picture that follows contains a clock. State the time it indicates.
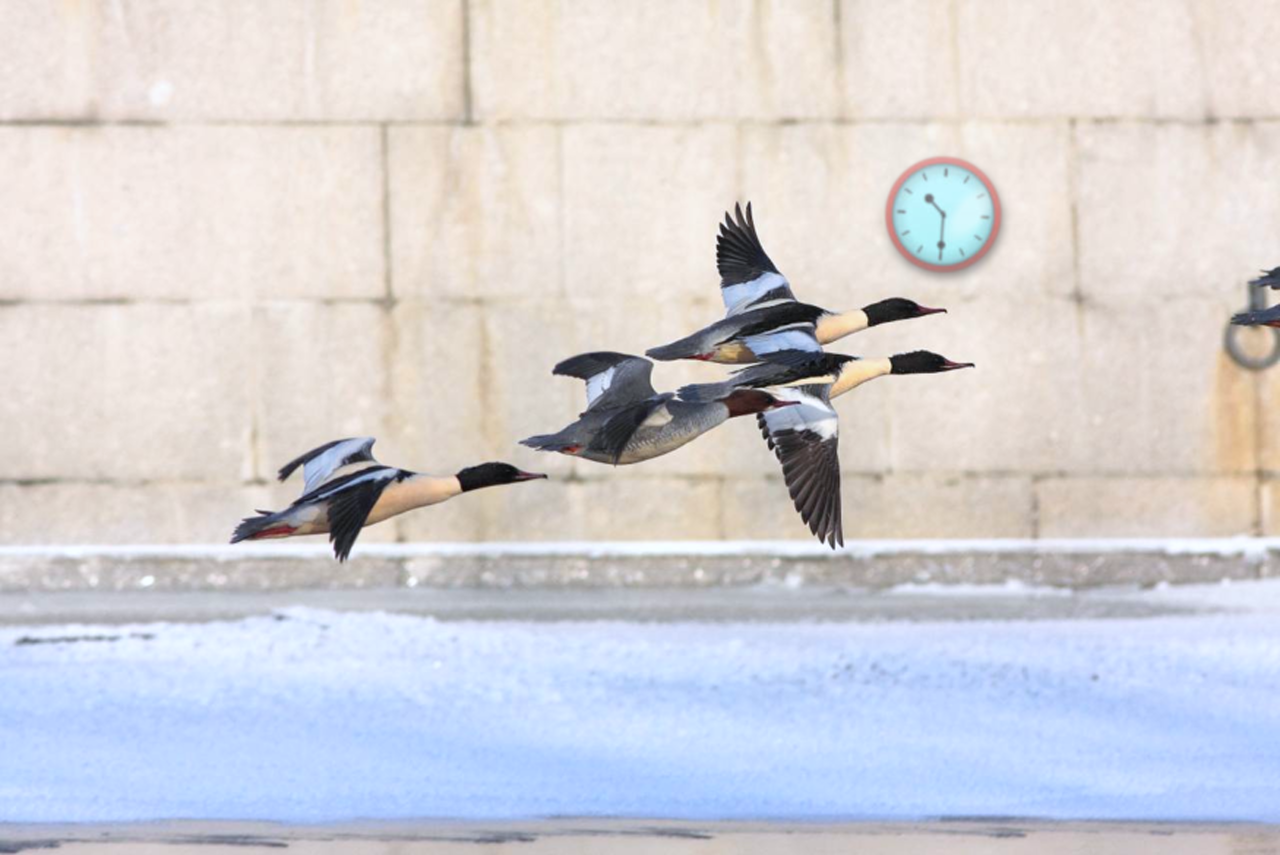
10:30
